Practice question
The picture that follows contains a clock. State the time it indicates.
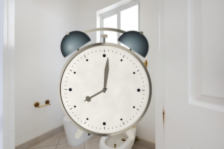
8:01
